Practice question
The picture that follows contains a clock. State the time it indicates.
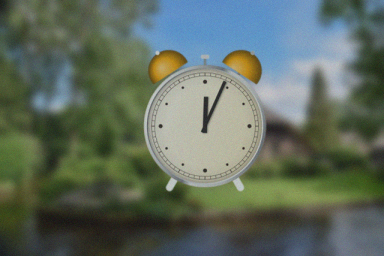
12:04
